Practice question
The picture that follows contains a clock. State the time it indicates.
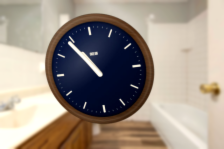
10:54
